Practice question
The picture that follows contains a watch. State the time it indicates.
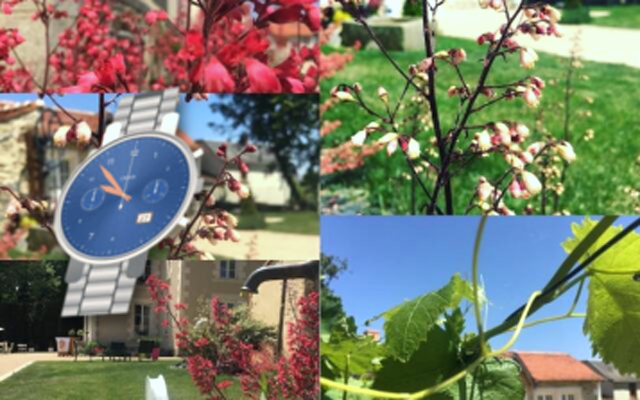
9:53
